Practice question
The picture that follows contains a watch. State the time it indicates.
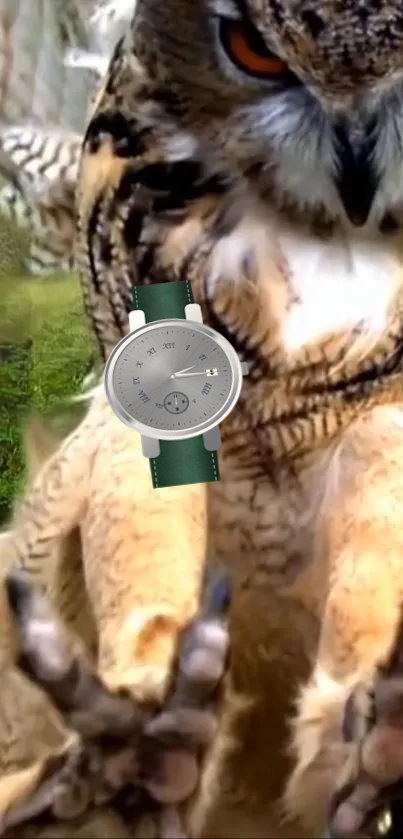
2:15
